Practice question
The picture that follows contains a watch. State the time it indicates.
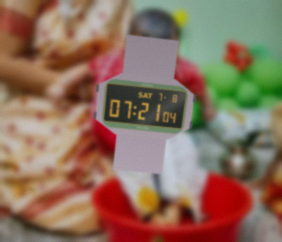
7:21:04
